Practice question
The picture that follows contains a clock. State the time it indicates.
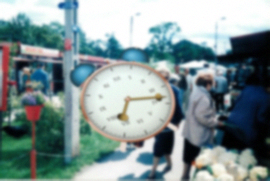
7:18
